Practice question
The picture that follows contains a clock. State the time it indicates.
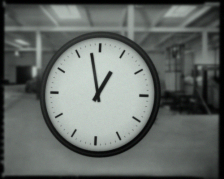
12:58
